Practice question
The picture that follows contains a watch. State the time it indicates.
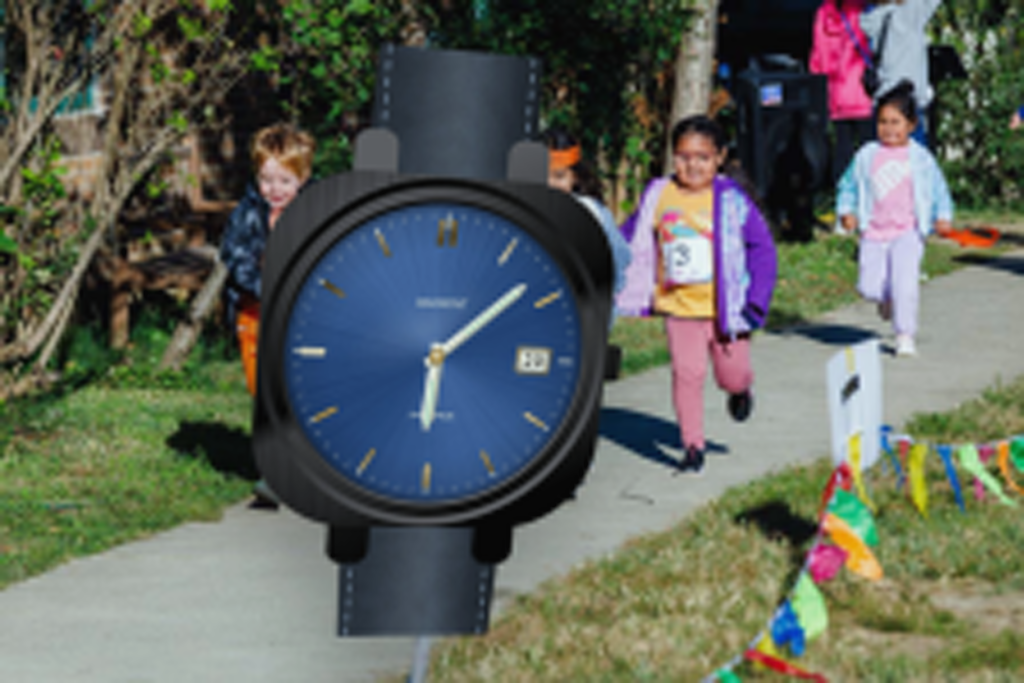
6:08
